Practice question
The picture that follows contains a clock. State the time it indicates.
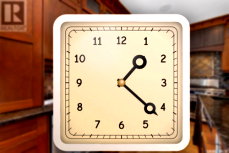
1:22
